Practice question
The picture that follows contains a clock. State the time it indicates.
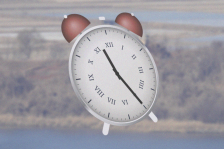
11:25
